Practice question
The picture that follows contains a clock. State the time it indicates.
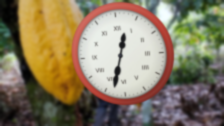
12:33
